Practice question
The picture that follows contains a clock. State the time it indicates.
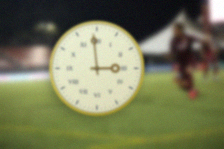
2:59
